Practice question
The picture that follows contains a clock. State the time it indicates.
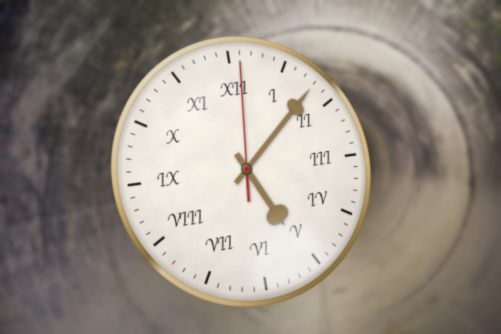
5:08:01
